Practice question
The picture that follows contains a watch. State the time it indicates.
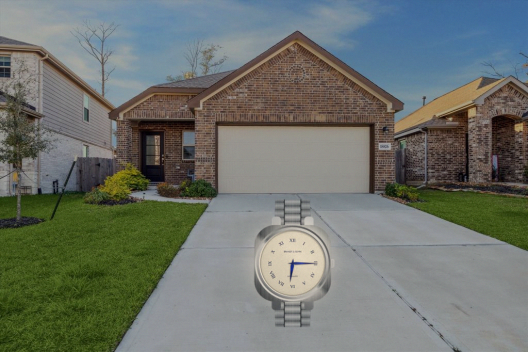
6:15
